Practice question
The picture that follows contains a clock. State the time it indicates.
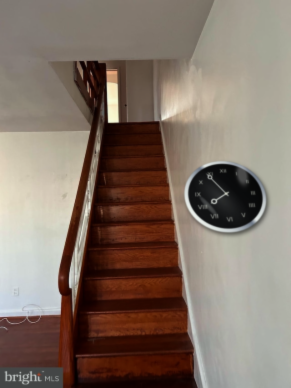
7:54
